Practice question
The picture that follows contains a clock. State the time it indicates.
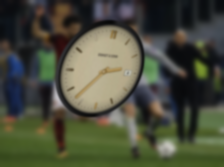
2:37
